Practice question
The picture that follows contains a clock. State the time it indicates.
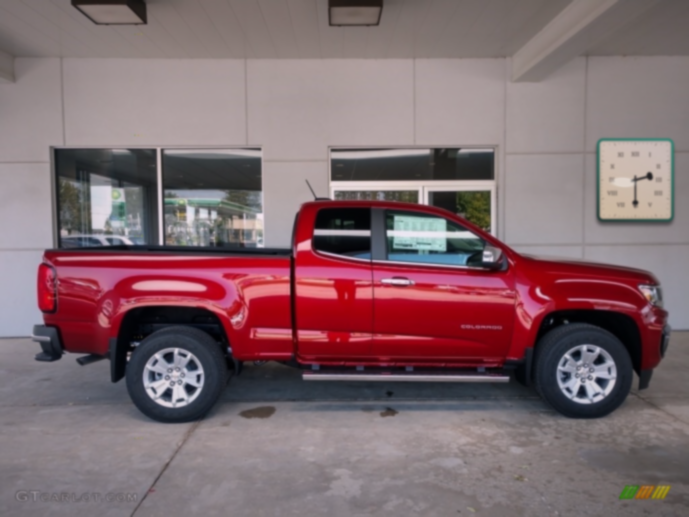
2:30
